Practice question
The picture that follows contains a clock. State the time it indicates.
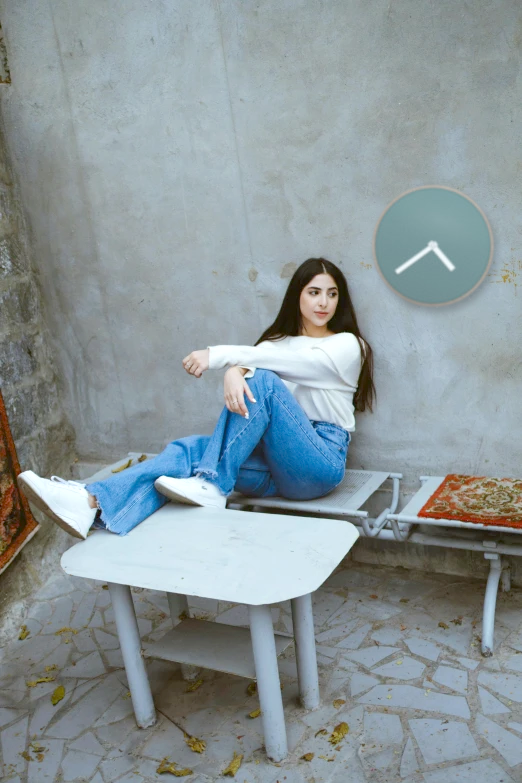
4:39
